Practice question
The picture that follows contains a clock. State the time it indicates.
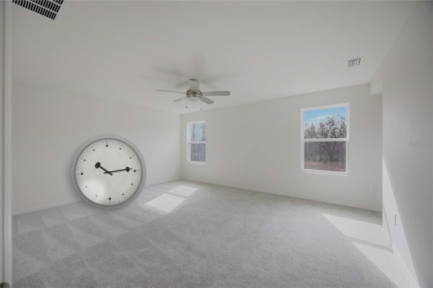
10:14
